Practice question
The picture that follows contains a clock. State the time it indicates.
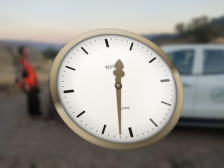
12:32
